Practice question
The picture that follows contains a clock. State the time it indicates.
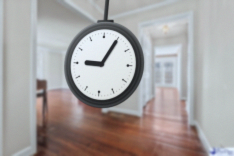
9:05
